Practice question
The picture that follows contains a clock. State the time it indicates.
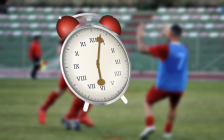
6:03
